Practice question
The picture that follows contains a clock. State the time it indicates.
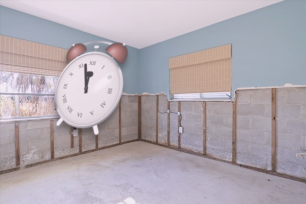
11:57
